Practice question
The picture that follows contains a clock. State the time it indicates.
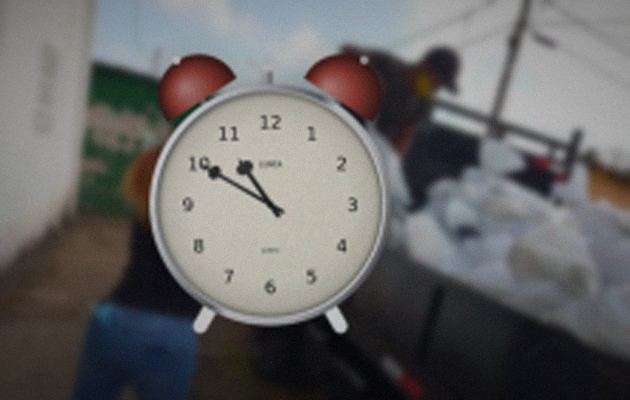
10:50
